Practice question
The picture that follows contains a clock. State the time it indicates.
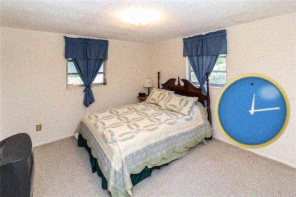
12:14
